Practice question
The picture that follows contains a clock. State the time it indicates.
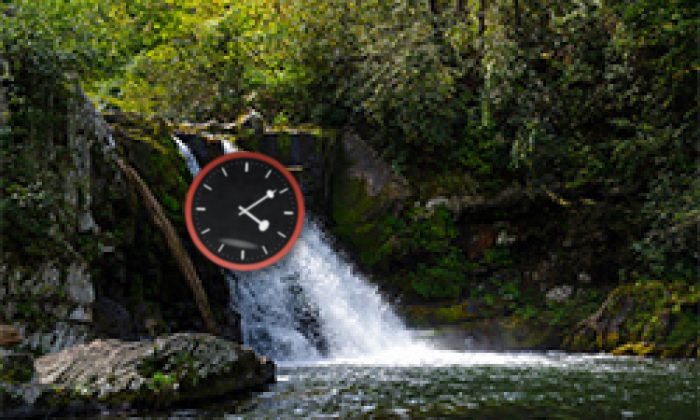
4:09
